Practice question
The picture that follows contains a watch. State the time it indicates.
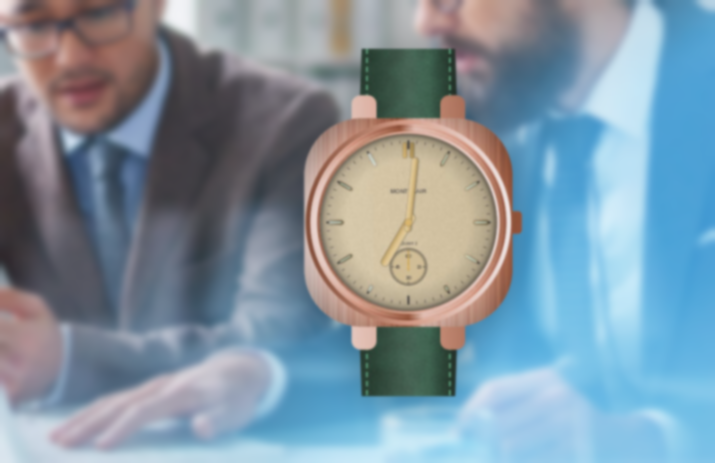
7:01
